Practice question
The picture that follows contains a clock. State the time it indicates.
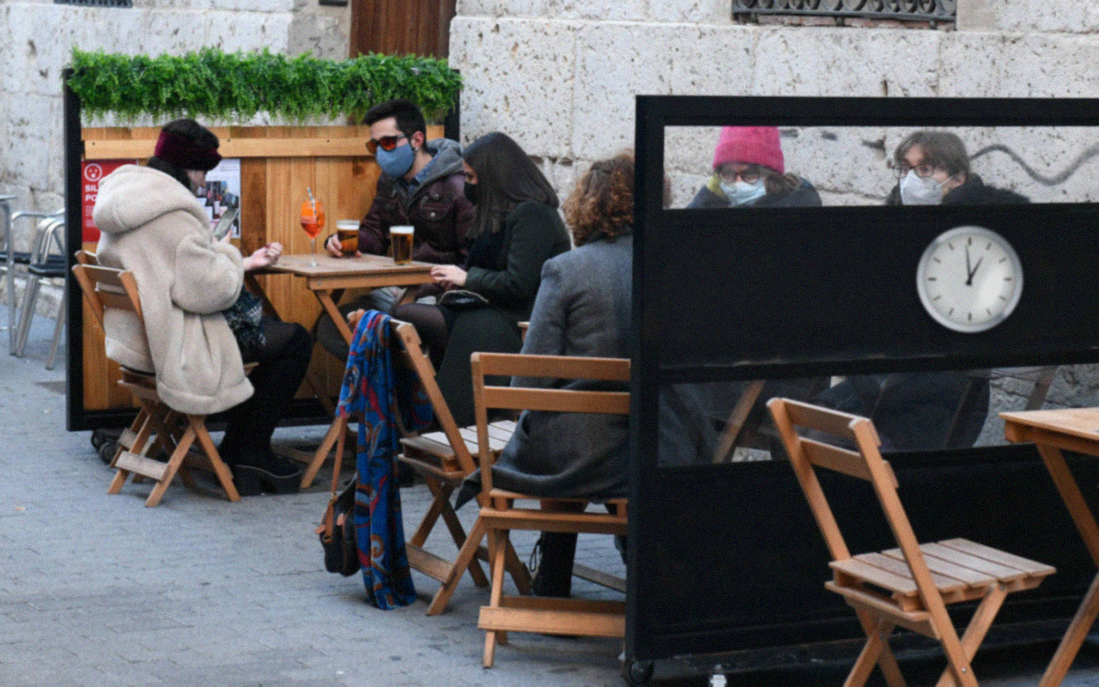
12:59
